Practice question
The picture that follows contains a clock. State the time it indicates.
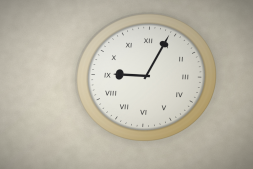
9:04
